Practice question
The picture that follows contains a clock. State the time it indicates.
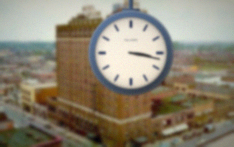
3:17
